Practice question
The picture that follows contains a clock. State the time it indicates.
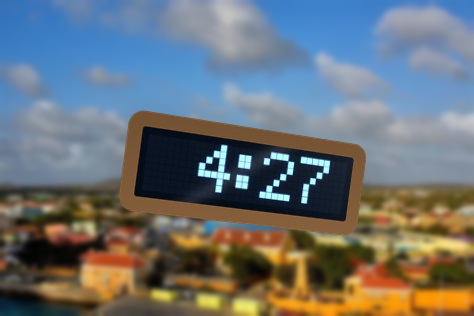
4:27
